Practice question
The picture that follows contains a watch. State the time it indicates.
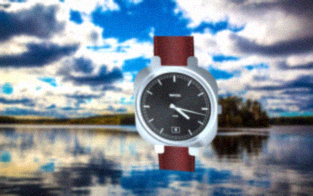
4:17
